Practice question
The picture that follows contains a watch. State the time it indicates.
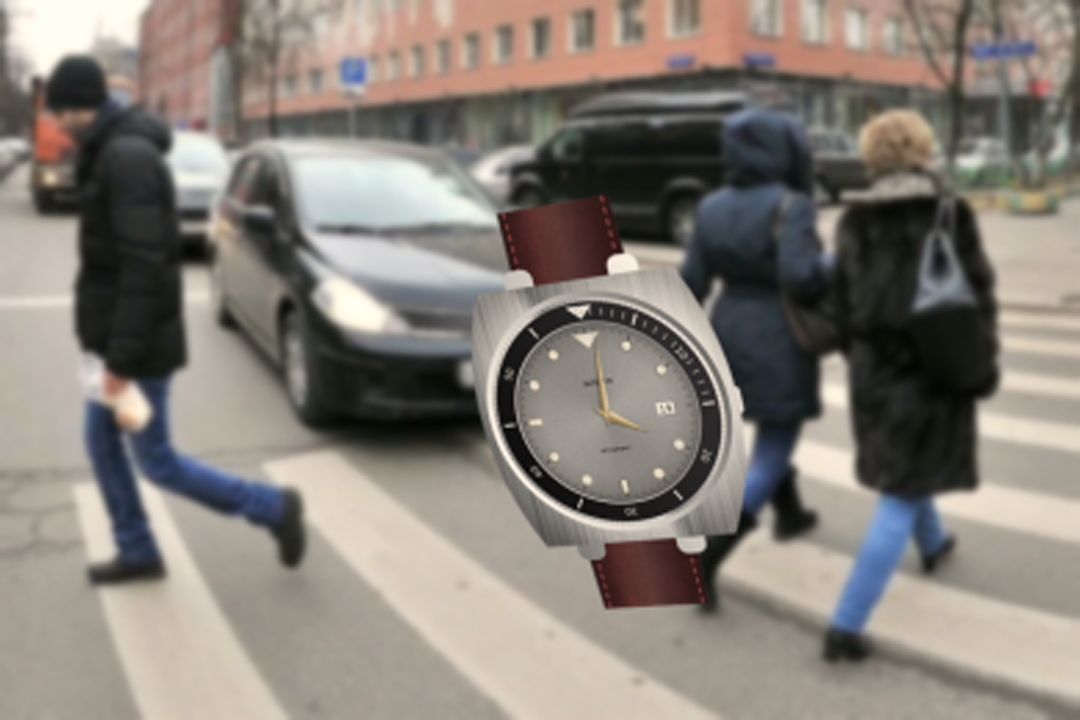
4:01
